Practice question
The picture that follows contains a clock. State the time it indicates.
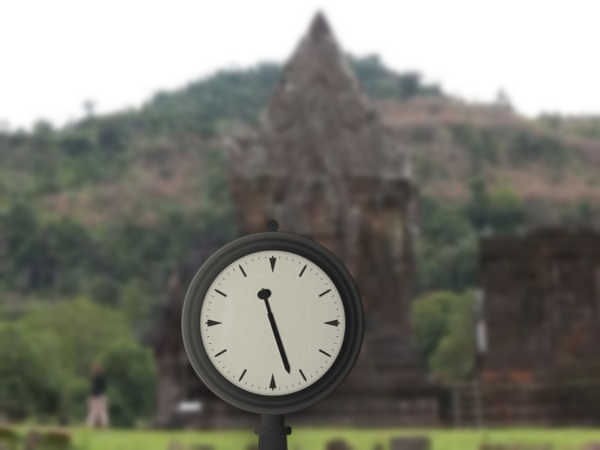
11:27
